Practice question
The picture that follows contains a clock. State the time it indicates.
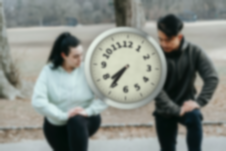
7:36
